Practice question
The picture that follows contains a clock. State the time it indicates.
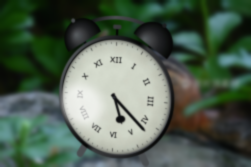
5:22
